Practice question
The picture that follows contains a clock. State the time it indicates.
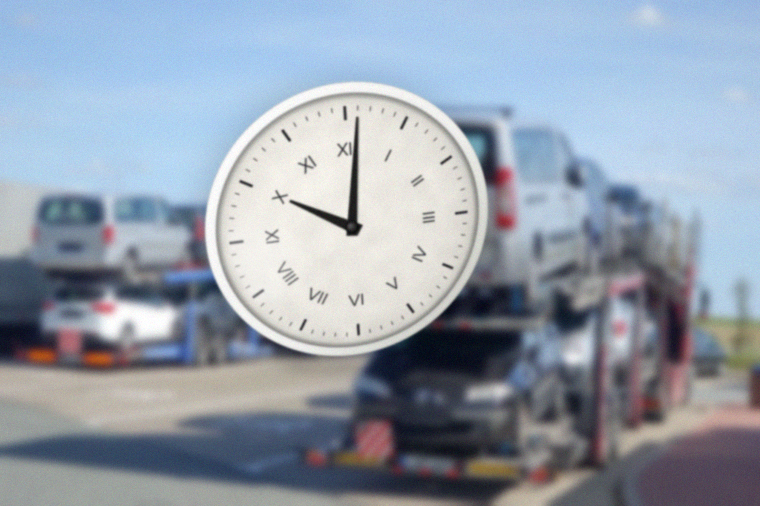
10:01
